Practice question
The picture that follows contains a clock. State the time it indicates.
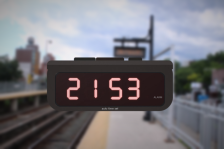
21:53
